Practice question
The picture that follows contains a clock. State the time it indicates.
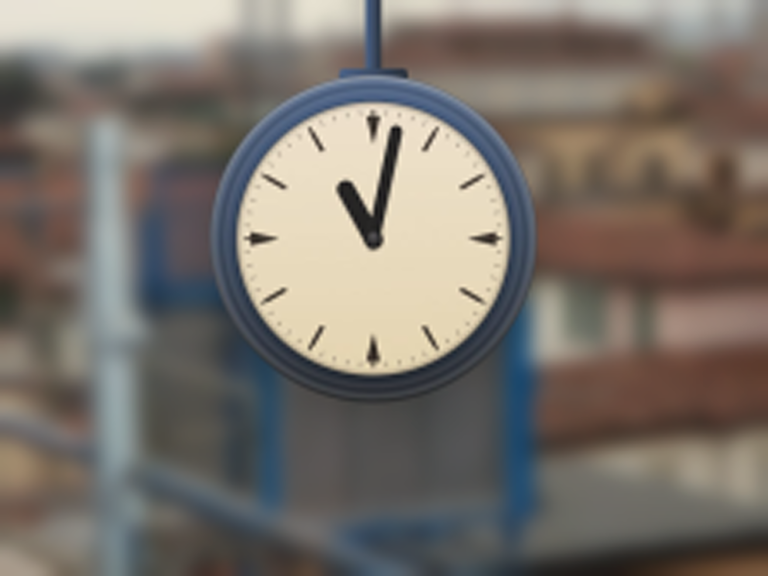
11:02
